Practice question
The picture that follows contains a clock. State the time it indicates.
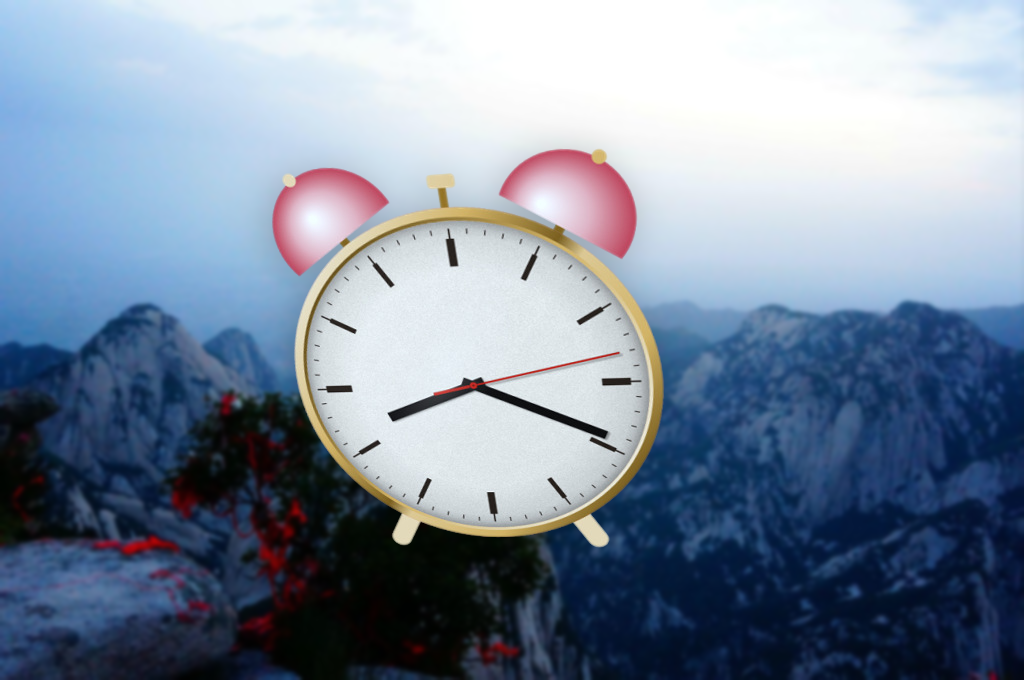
8:19:13
